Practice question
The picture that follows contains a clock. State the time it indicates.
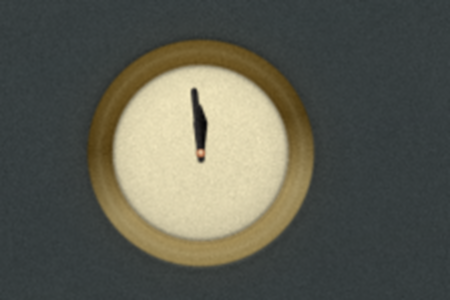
11:59
